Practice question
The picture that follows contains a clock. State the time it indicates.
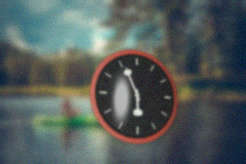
5:56
